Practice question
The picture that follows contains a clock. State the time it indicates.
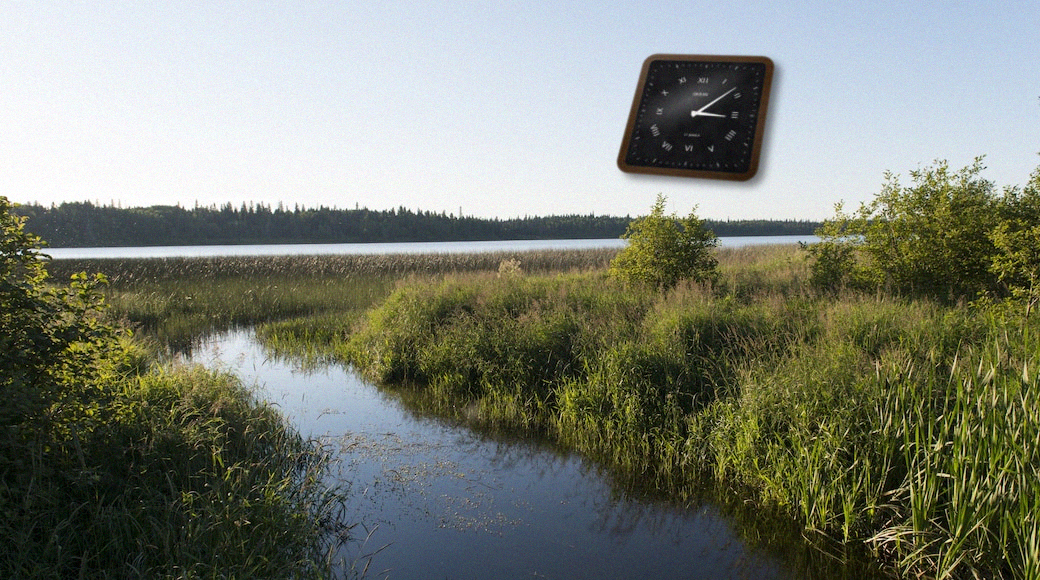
3:08
